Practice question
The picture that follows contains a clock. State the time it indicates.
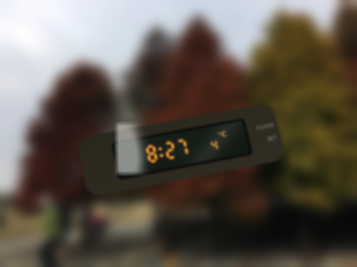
8:27
